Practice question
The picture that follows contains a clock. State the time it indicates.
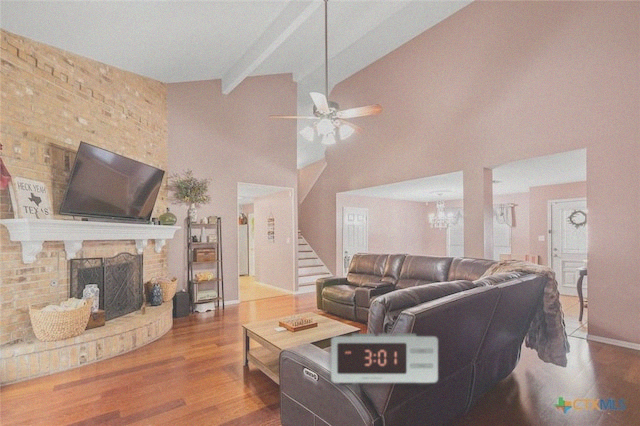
3:01
